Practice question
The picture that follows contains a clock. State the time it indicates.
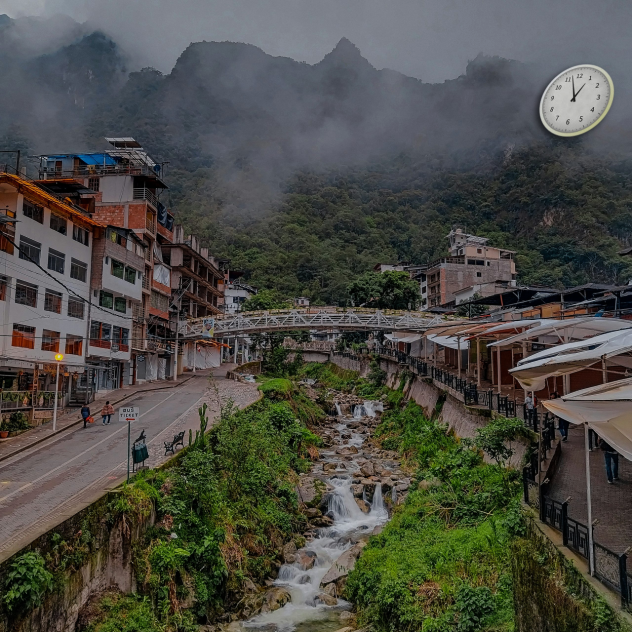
12:57
